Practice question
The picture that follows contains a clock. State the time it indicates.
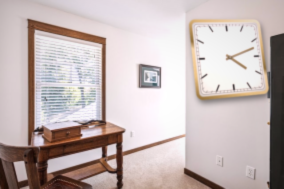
4:12
